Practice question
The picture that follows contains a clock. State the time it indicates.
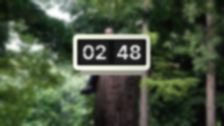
2:48
